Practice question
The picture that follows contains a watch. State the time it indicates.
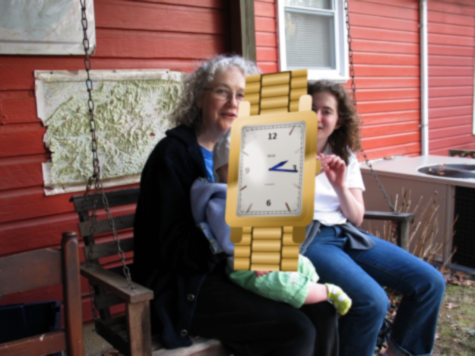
2:16
